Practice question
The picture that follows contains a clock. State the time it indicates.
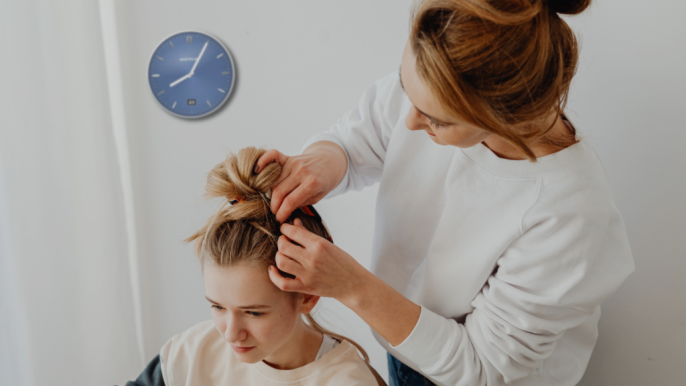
8:05
